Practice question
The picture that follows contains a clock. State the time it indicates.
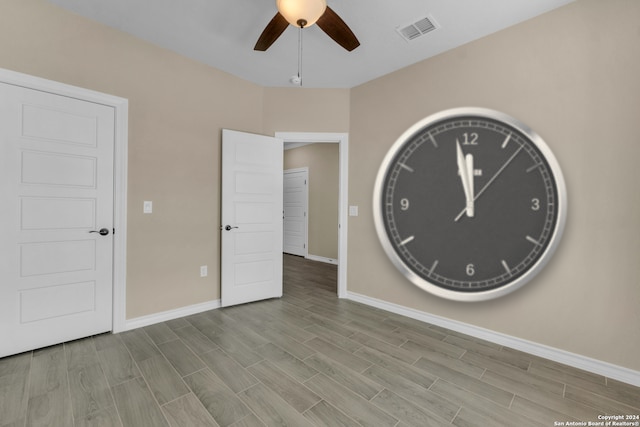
11:58:07
